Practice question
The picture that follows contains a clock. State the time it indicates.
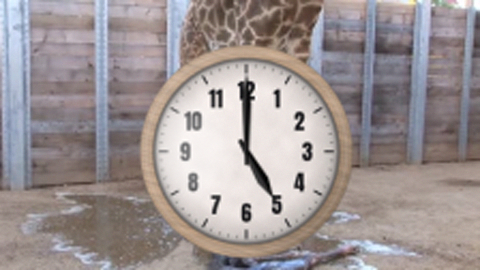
5:00
